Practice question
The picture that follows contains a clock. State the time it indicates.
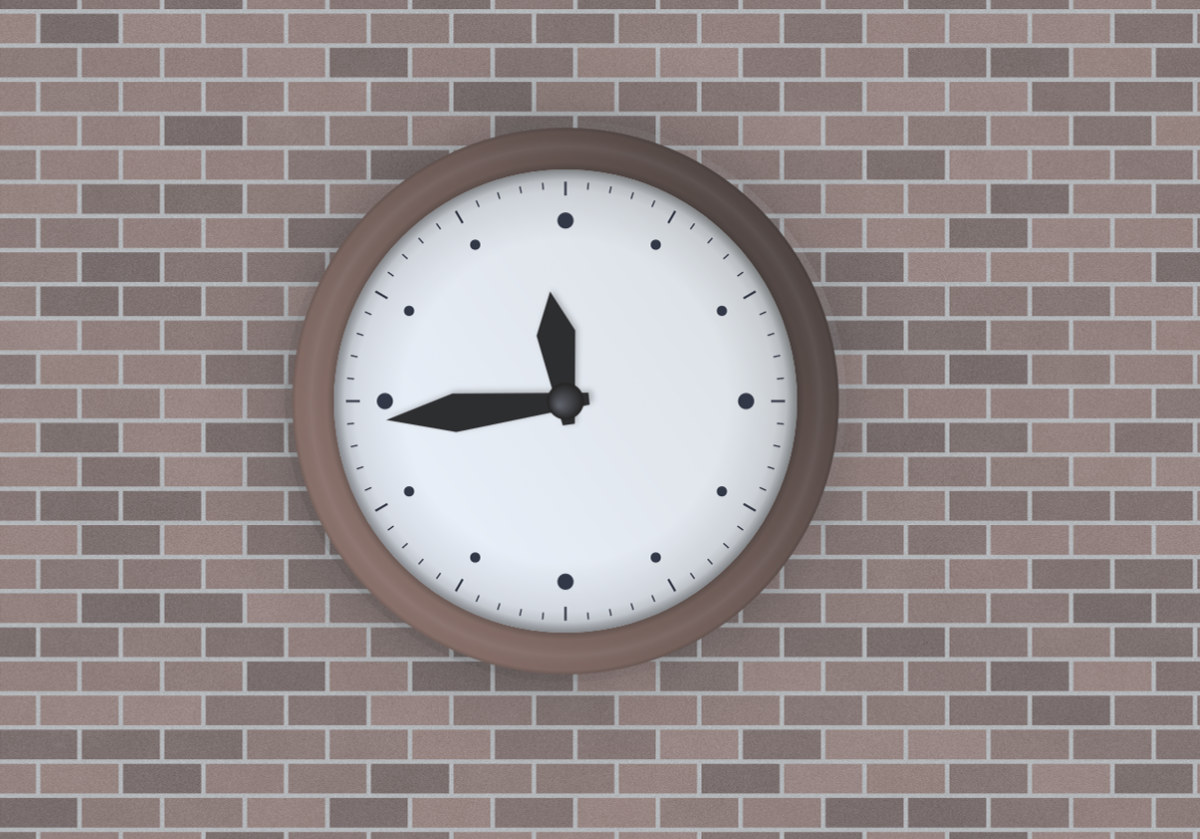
11:44
